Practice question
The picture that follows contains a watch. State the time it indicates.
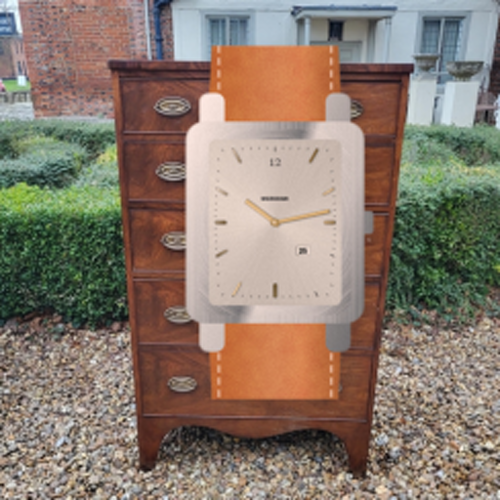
10:13
